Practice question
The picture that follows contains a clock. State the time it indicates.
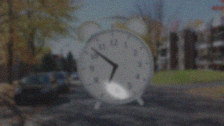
6:52
